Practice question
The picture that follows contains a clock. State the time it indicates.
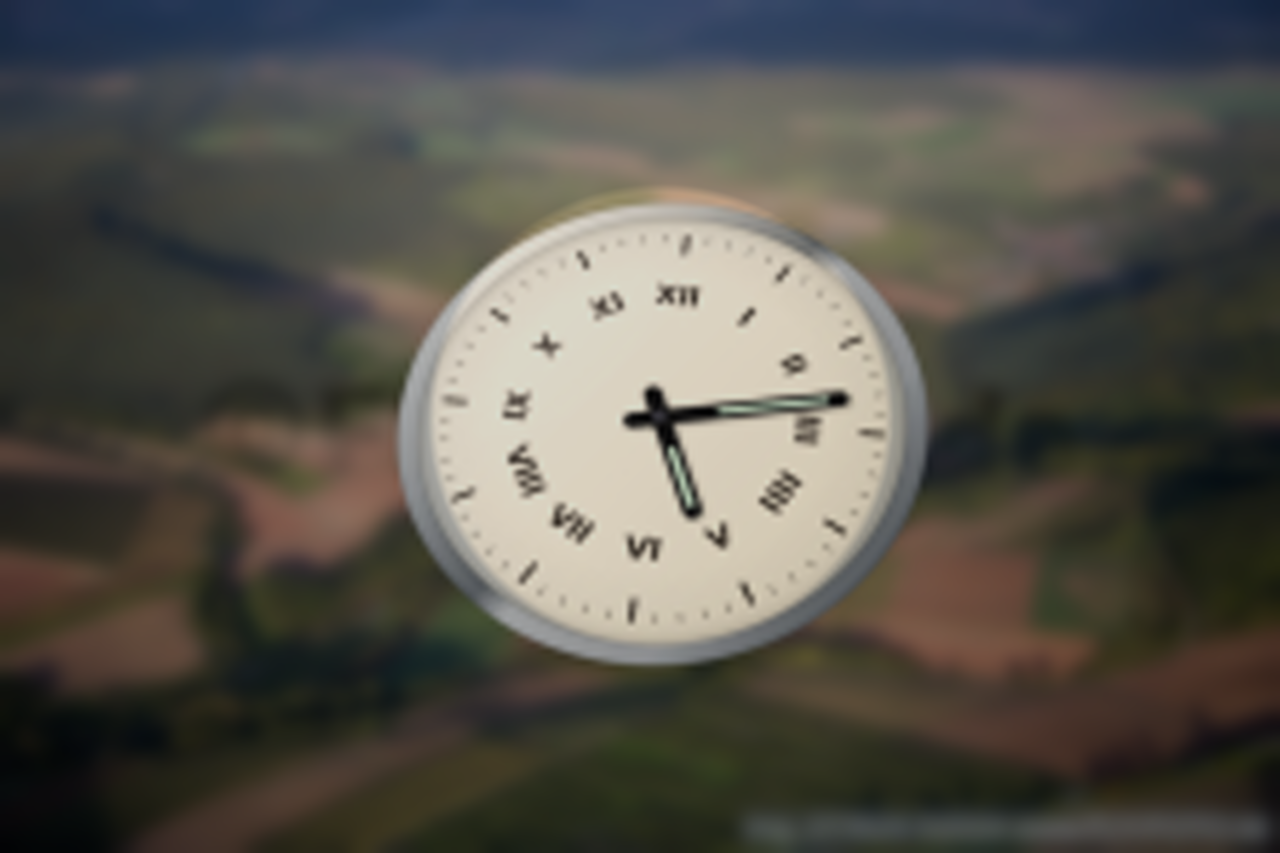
5:13
